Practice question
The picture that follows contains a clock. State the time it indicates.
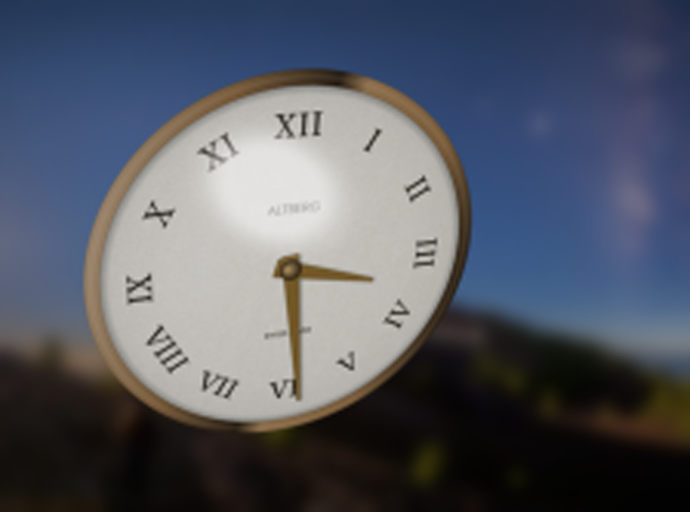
3:29
